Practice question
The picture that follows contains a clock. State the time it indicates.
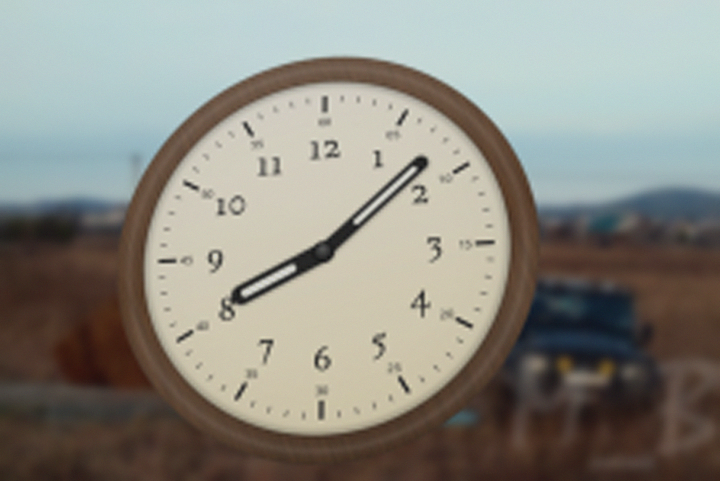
8:08
